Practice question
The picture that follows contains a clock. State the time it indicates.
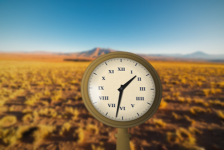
1:32
